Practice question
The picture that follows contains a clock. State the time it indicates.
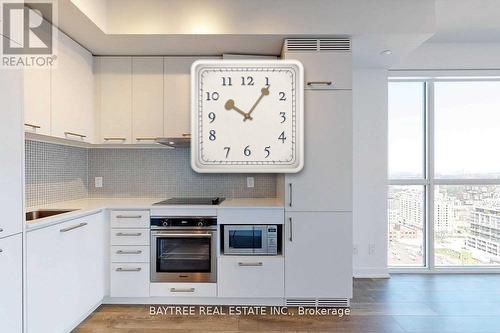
10:06
